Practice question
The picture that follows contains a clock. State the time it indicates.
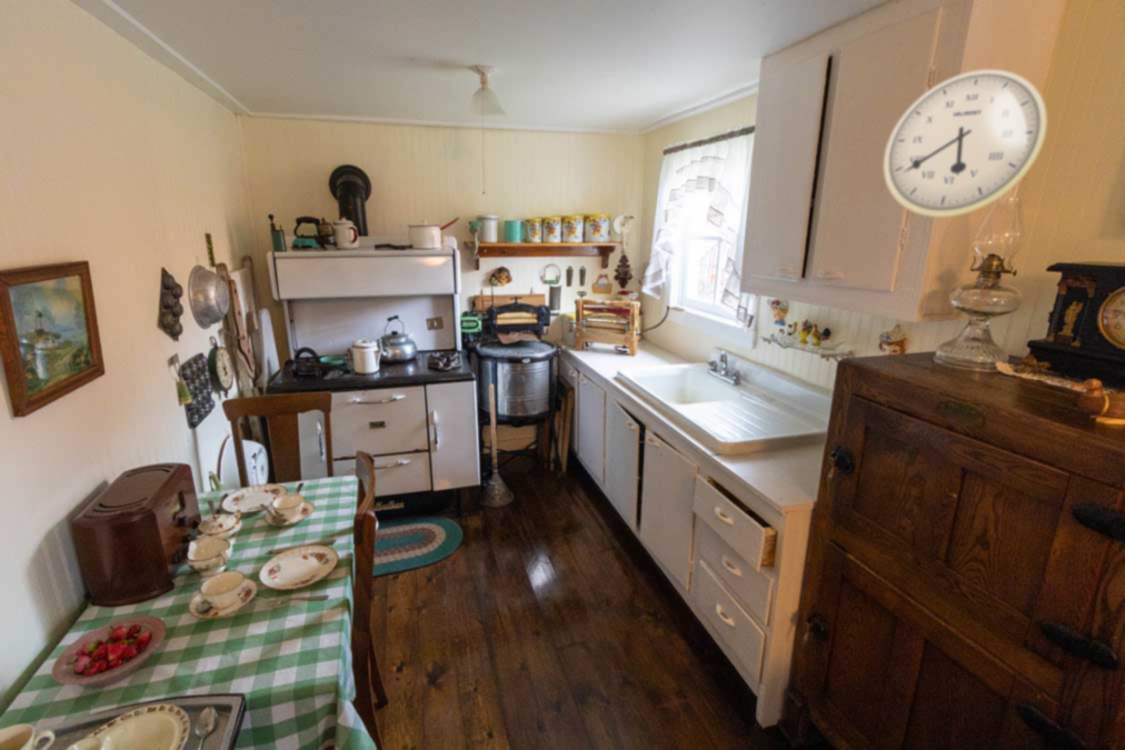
5:39
